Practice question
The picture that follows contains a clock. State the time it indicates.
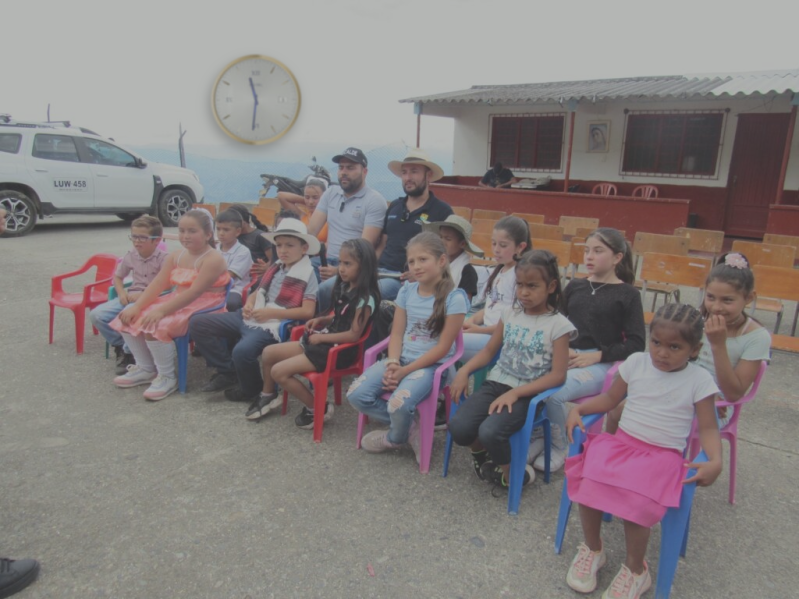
11:31
